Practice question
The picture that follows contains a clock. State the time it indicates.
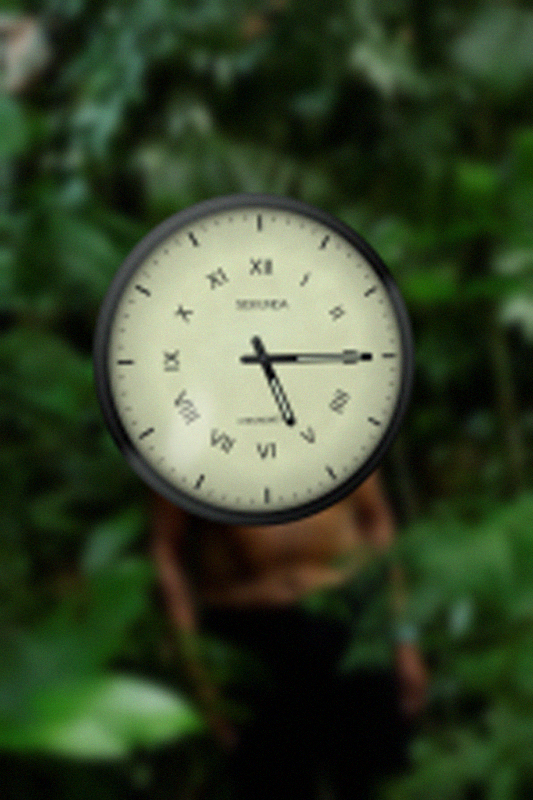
5:15
